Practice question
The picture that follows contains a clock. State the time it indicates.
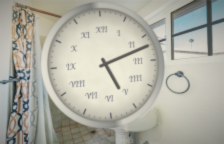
5:12
